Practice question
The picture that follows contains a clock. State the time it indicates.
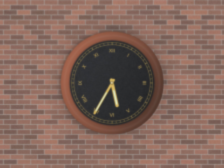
5:35
